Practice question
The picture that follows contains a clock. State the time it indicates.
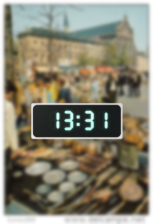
13:31
